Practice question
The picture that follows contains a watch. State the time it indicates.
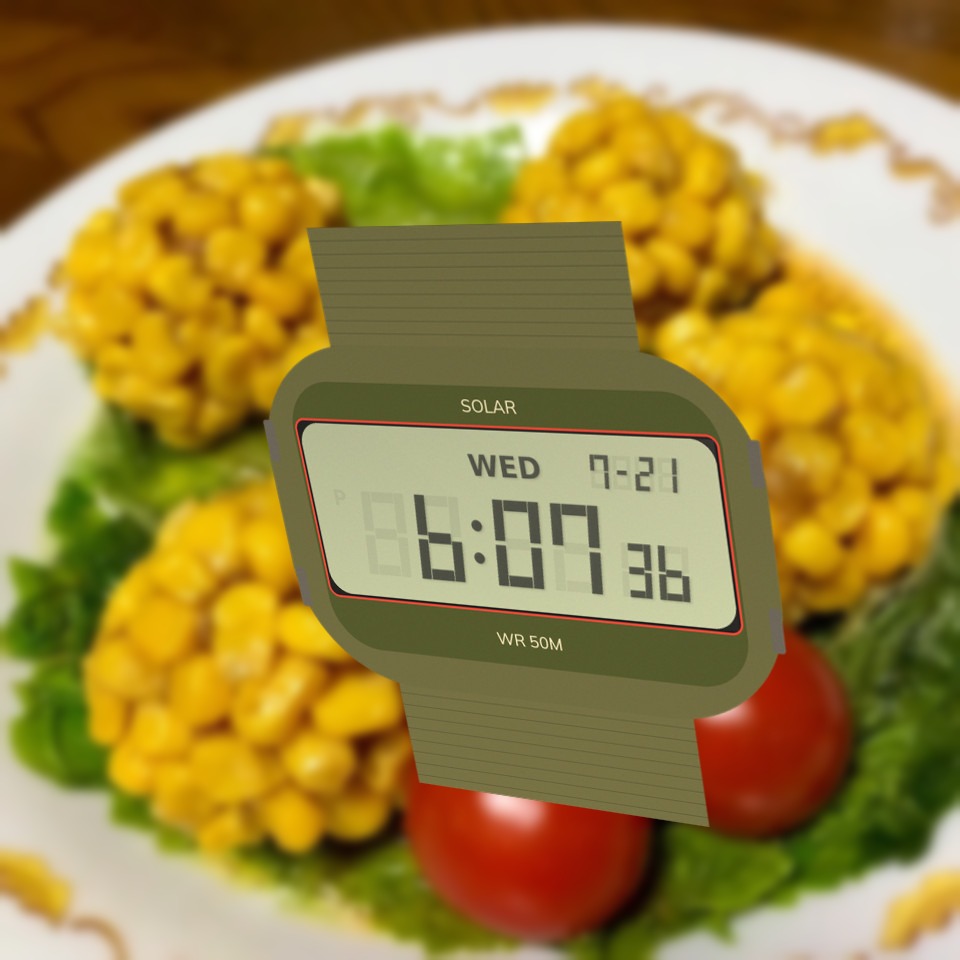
6:07:36
